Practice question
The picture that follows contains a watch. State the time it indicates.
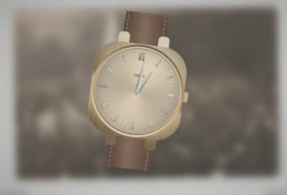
1:01
